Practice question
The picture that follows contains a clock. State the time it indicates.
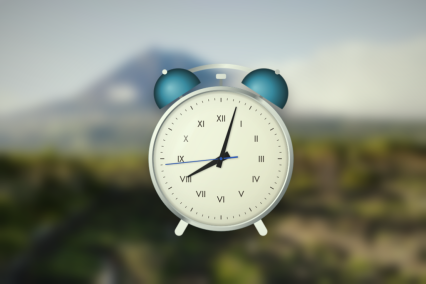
8:02:44
